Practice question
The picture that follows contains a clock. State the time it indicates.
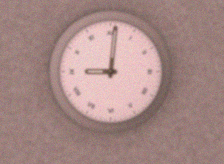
9:01
